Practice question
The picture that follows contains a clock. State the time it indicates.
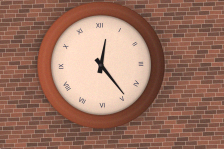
12:24
